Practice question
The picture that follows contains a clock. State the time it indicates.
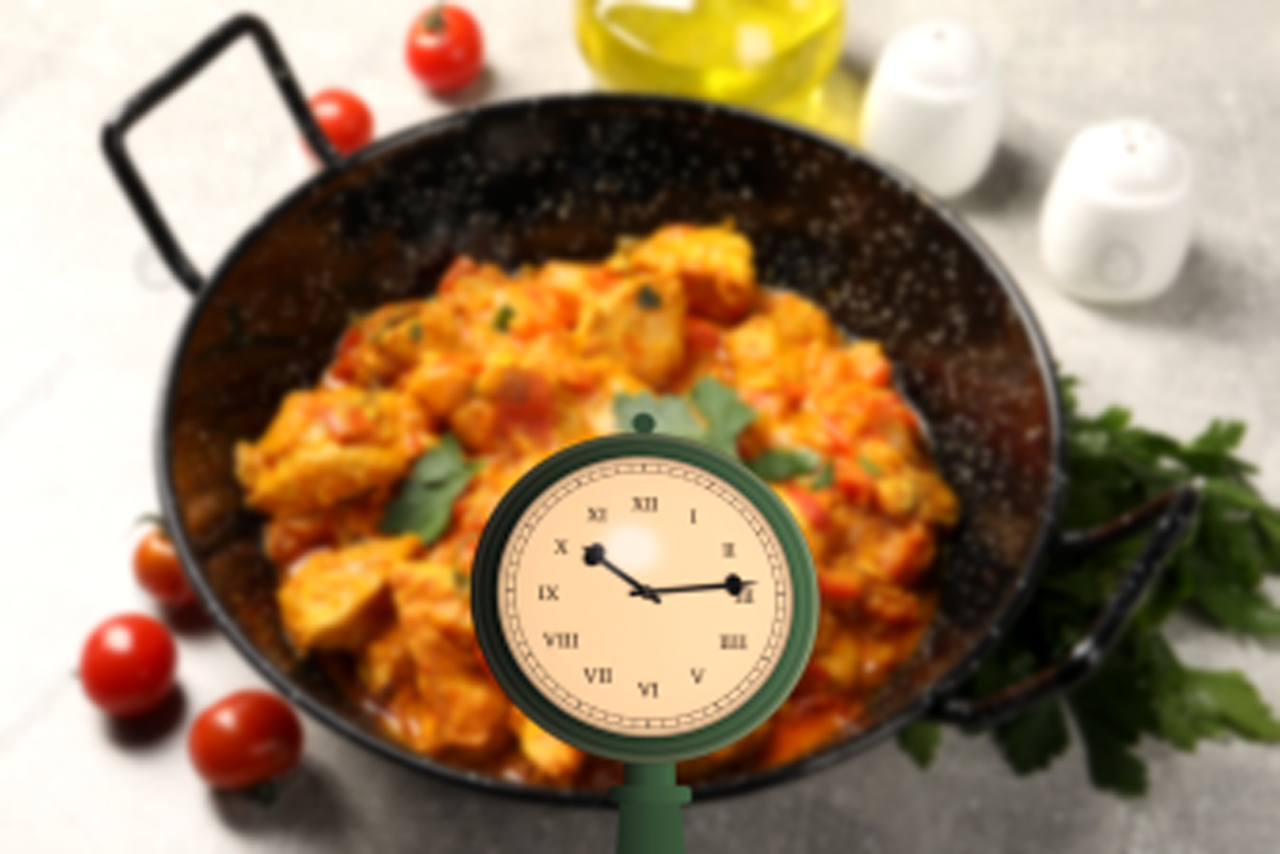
10:14
